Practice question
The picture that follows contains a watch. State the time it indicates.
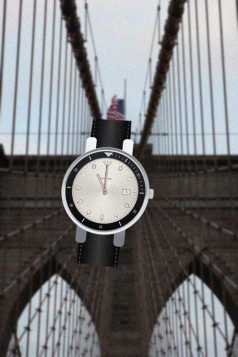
11:00
